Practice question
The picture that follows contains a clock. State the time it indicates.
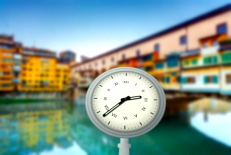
2:38
